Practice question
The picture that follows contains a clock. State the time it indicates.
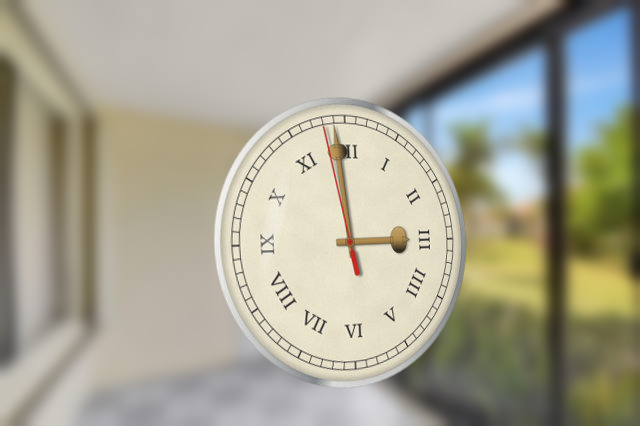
2:58:58
